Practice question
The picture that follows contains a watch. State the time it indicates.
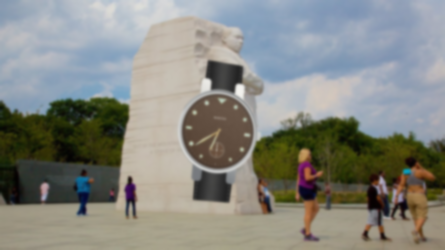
6:39
